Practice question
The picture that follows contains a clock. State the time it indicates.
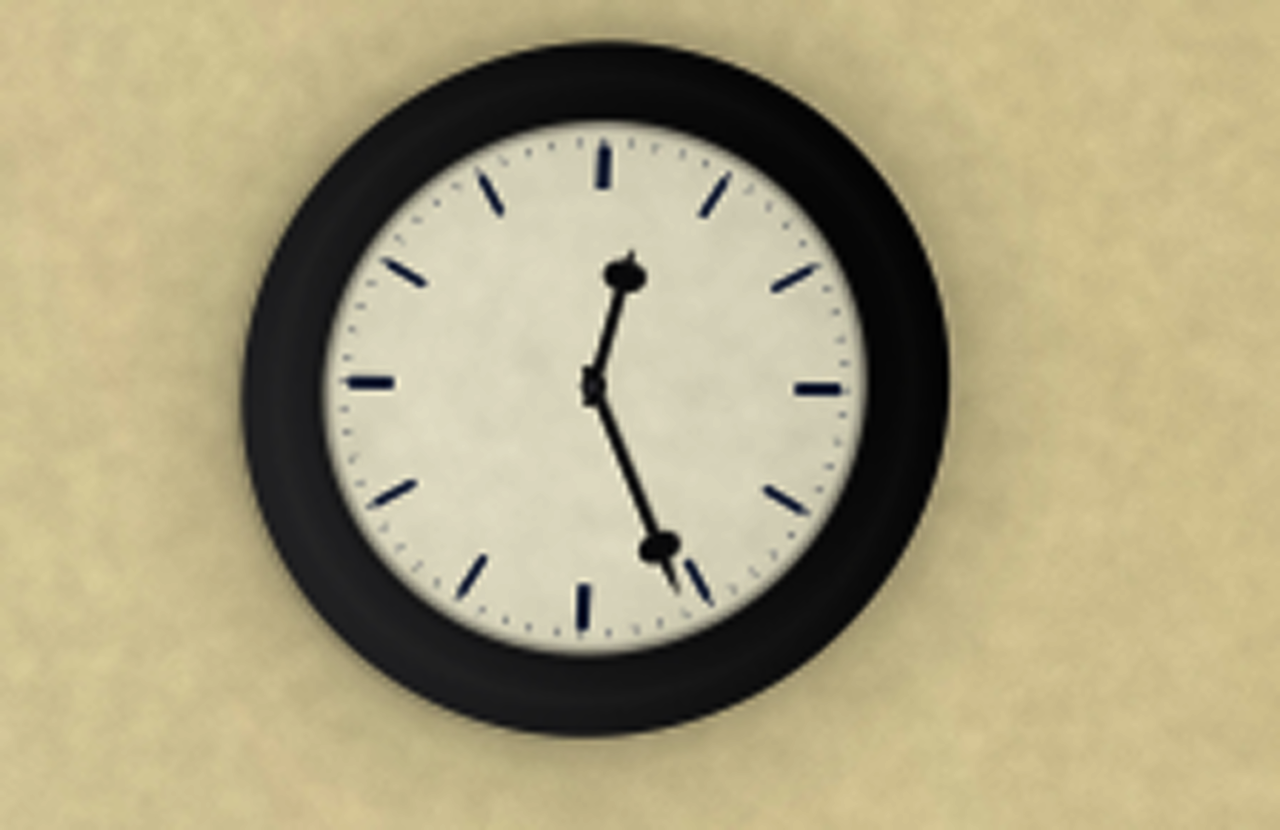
12:26
